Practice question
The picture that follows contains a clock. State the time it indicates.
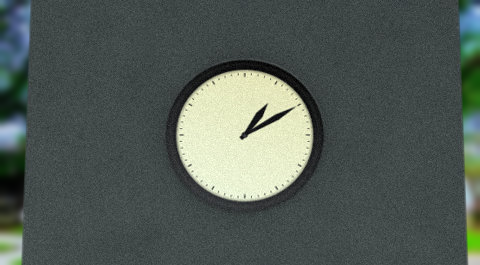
1:10
